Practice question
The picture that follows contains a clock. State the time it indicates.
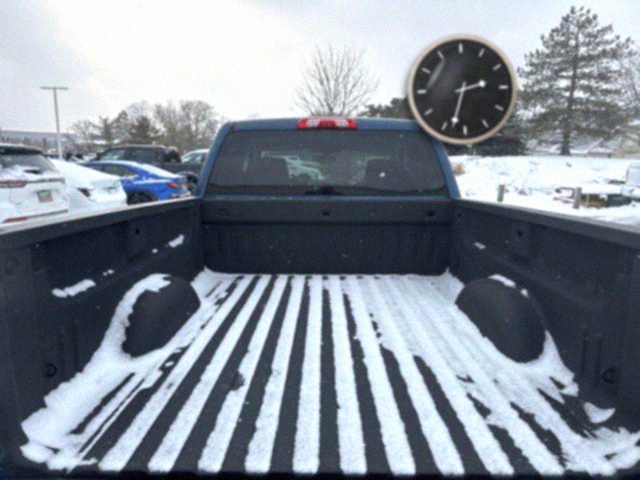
2:33
